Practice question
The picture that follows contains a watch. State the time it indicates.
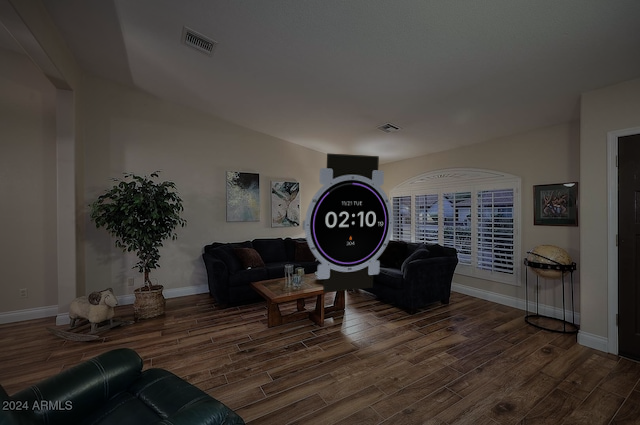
2:10
